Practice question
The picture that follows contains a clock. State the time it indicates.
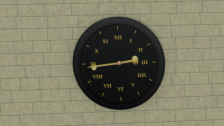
2:44
